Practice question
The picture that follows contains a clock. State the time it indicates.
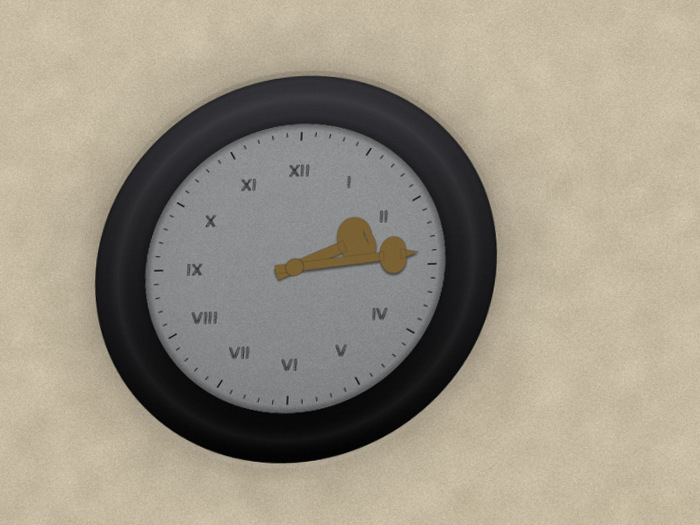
2:14
